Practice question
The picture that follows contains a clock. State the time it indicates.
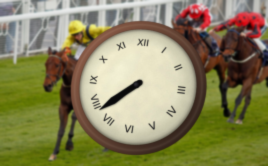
7:38
